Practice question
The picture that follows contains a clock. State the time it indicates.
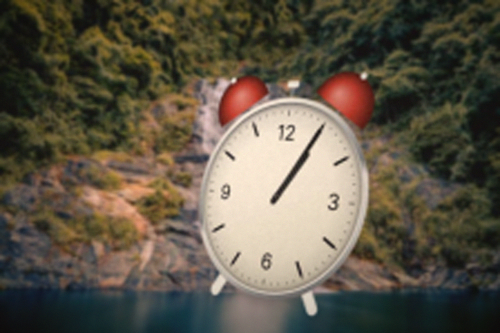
1:05
